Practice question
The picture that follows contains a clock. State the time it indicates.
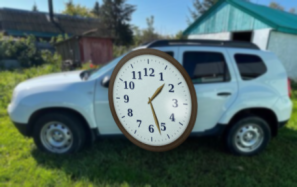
1:27
